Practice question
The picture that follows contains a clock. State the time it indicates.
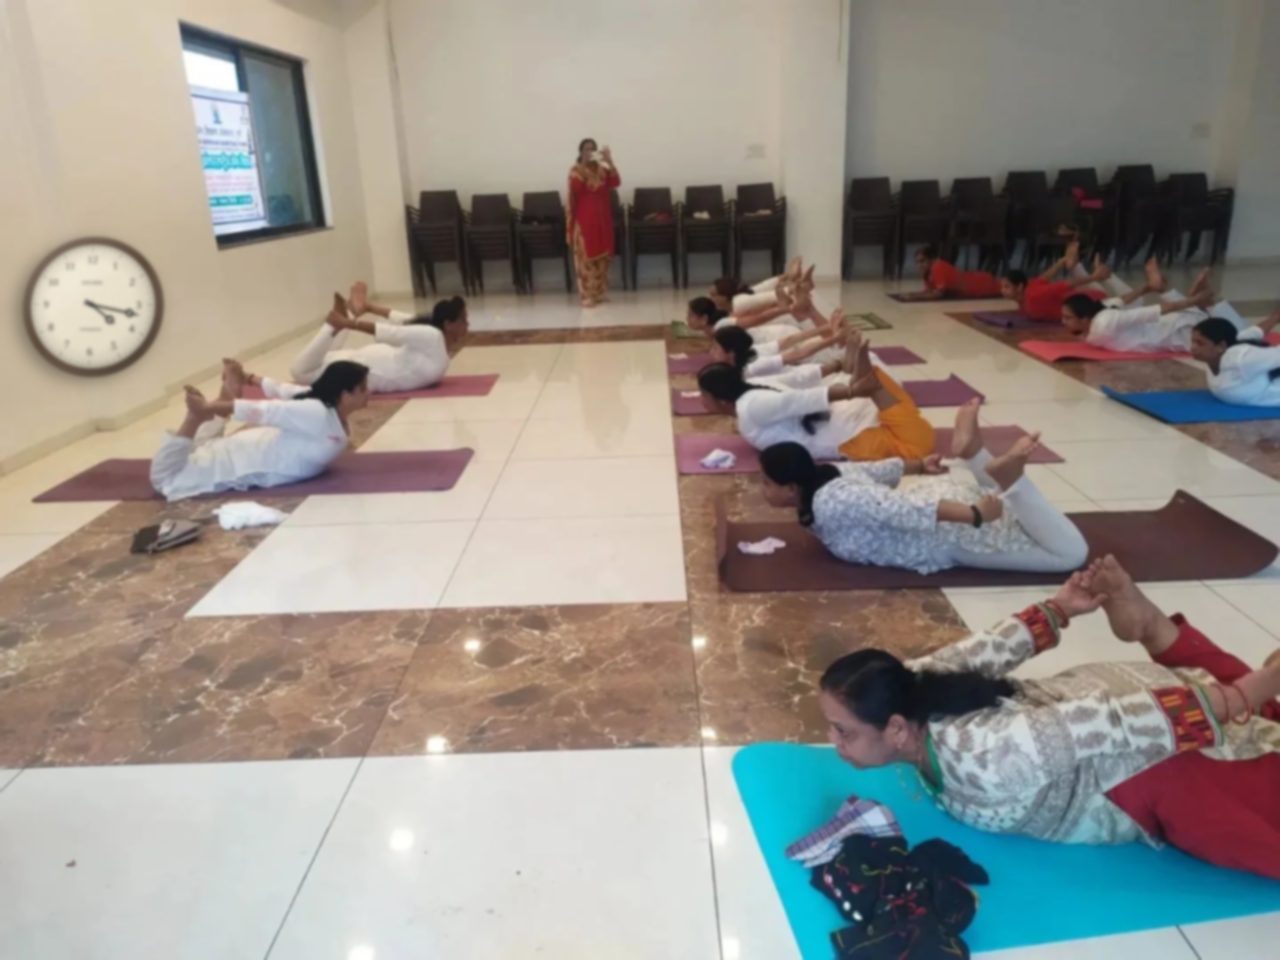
4:17
